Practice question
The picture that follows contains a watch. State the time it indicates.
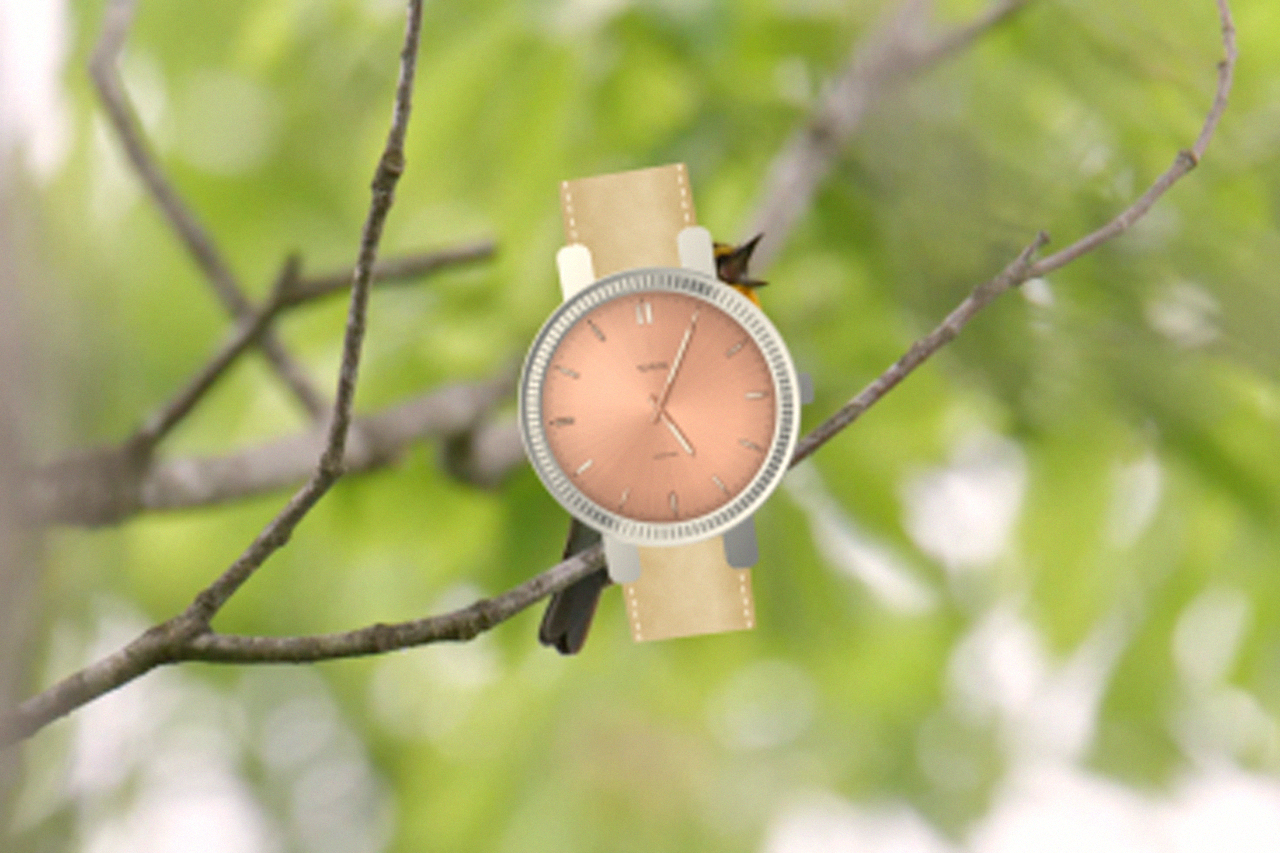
5:05
